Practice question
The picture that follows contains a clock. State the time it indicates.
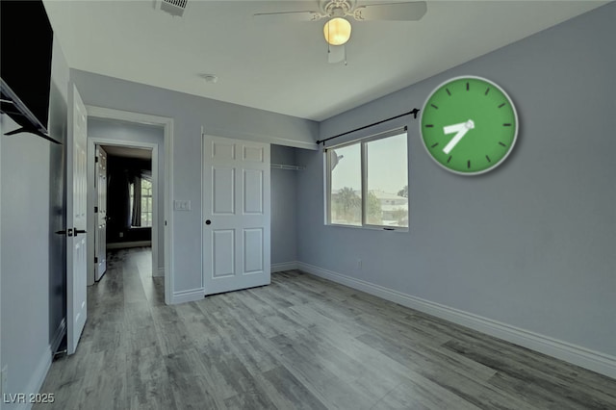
8:37
